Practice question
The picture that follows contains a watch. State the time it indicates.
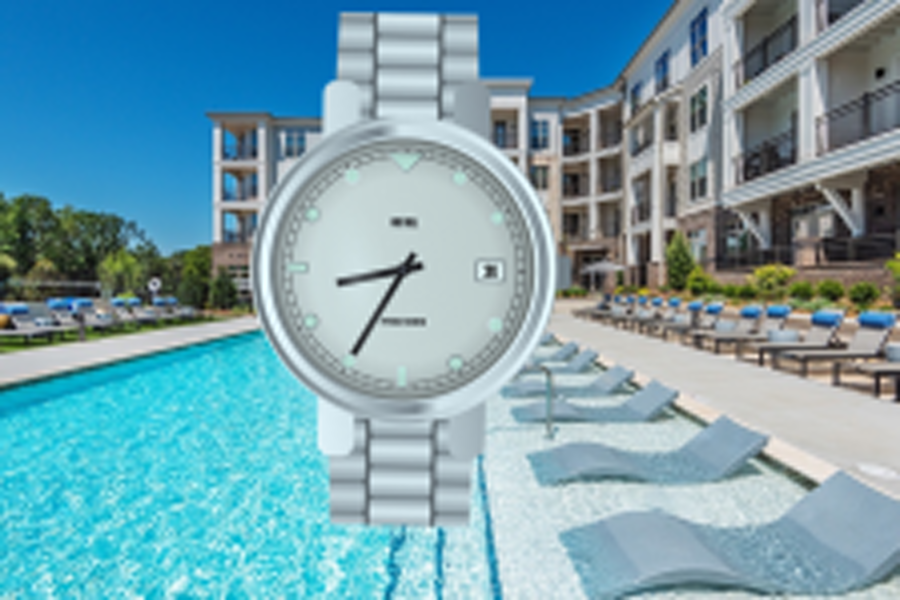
8:35
